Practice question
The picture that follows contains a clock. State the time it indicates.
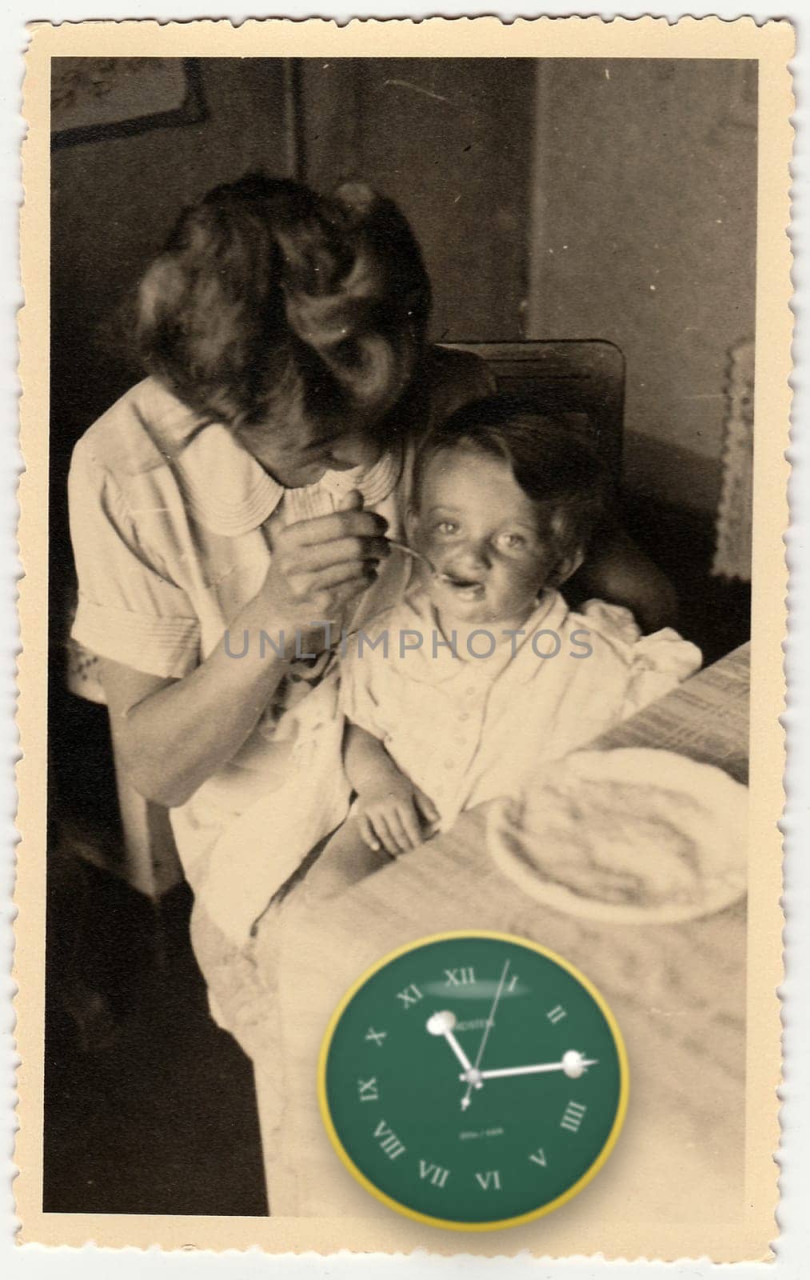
11:15:04
